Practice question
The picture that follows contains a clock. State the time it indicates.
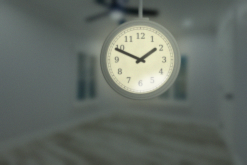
1:49
